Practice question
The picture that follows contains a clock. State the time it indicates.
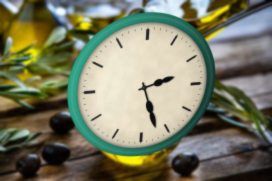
2:27
